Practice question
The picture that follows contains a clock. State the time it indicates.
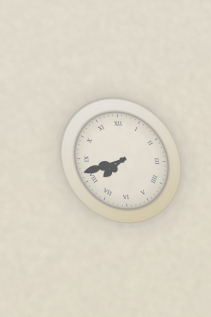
7:42
